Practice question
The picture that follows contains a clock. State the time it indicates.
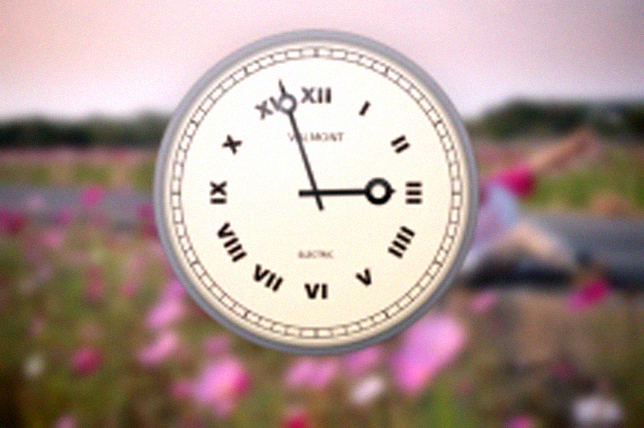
2:57
